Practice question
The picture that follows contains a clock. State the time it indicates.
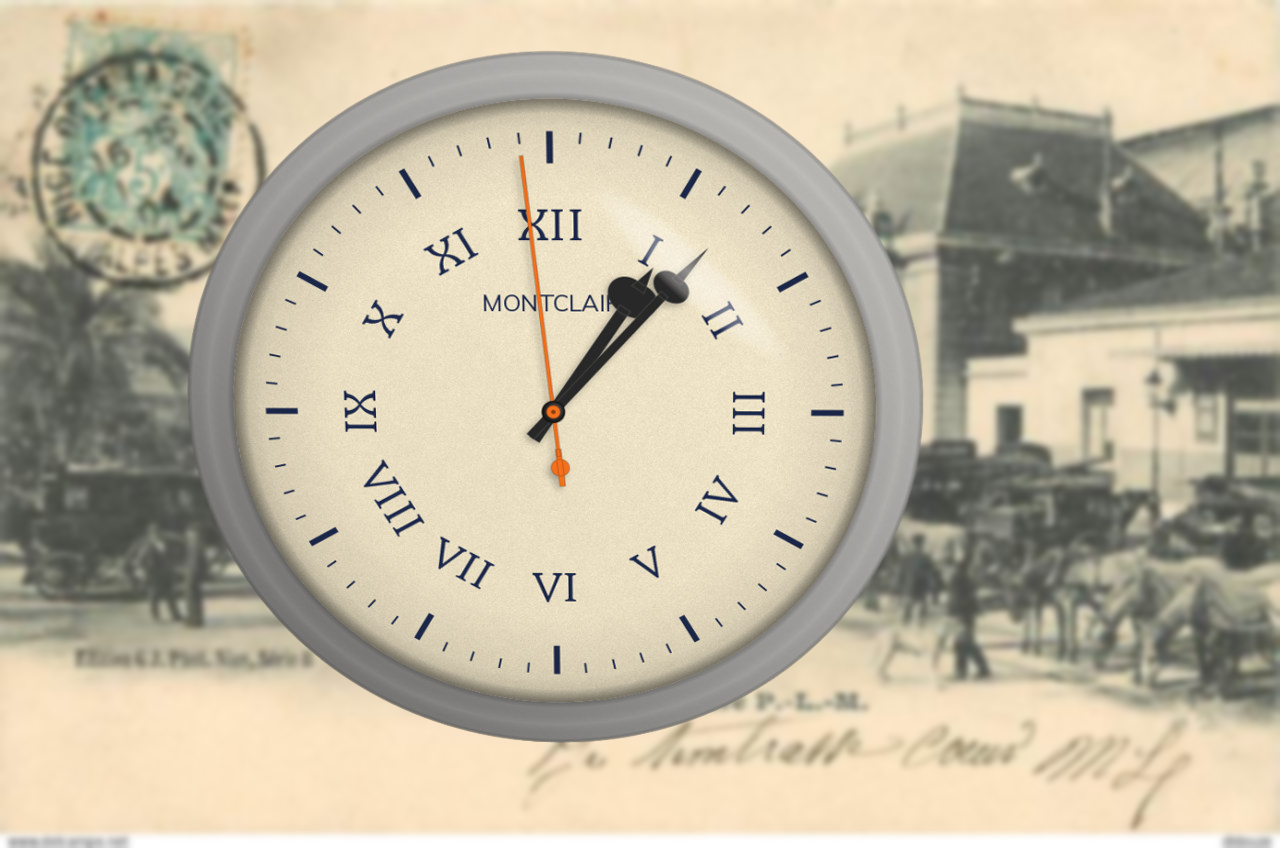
1:06:59
